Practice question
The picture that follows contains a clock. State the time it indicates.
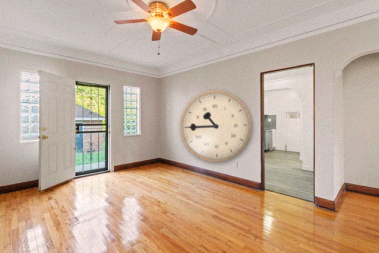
10:45
